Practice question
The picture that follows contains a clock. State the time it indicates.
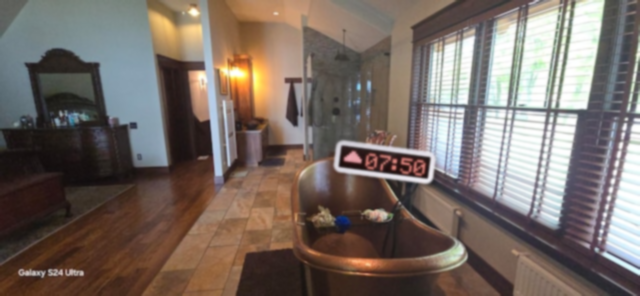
7:50
